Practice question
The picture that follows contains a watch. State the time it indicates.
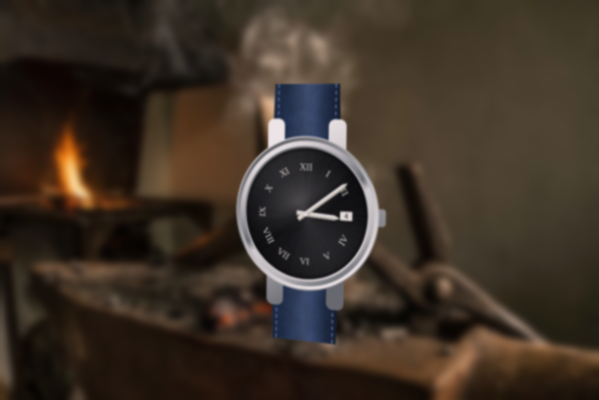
3:09
